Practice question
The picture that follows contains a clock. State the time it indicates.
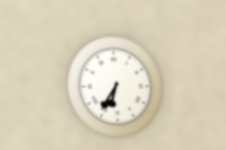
6:36
